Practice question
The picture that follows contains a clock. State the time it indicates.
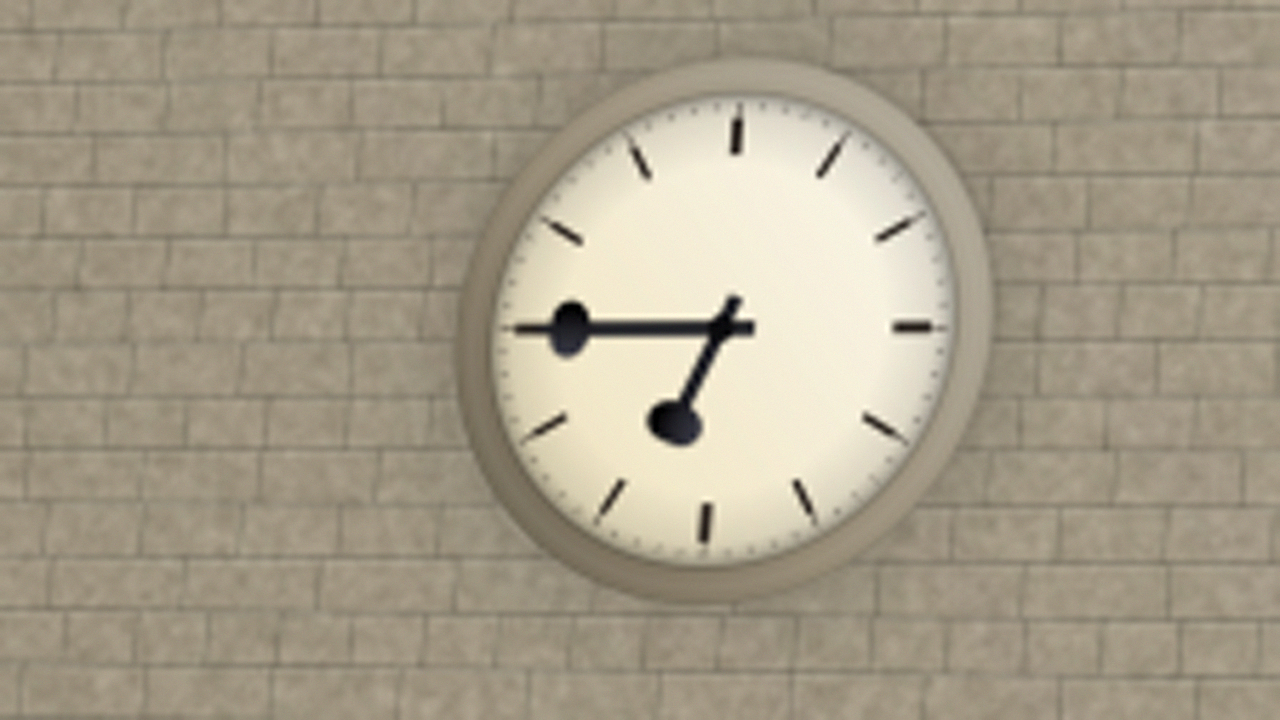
6:45
